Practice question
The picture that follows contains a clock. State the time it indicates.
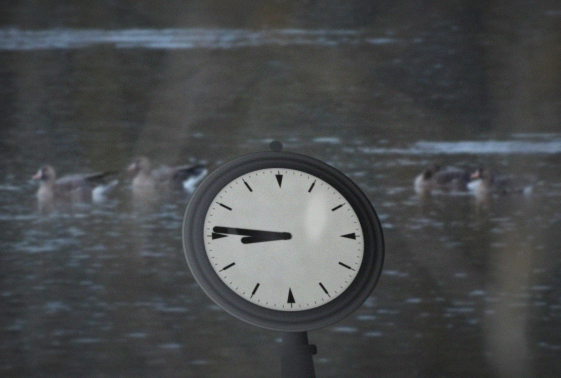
8:46
